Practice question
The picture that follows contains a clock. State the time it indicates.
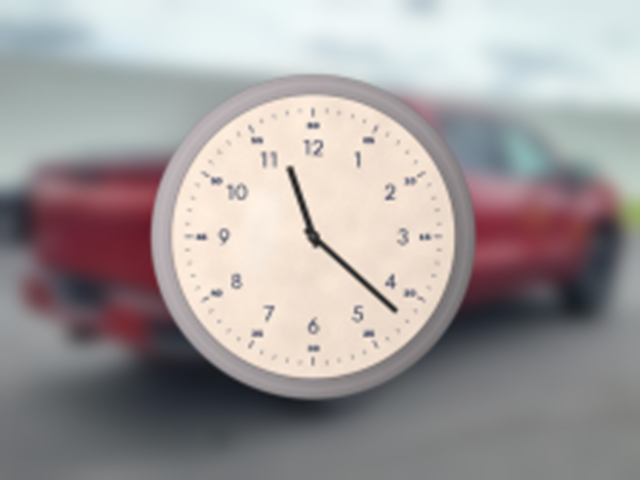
11:22
